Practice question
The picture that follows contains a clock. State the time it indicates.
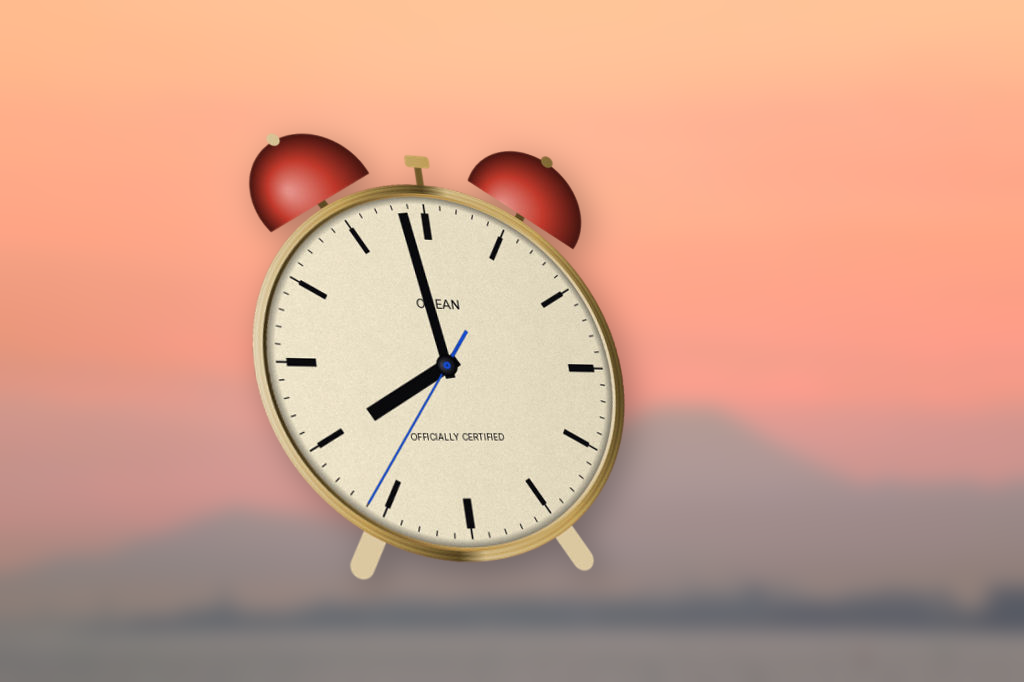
7:58:36
